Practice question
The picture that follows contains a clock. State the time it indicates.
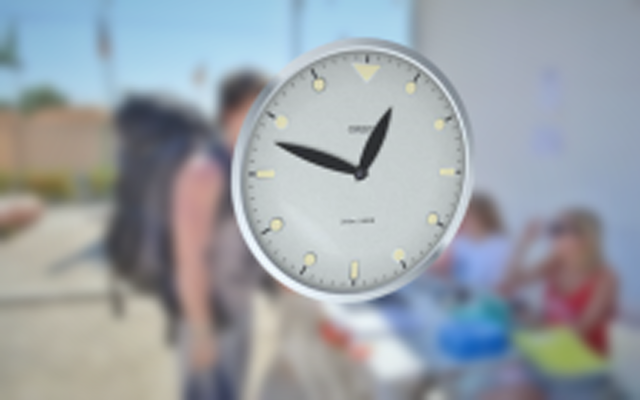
12:48
